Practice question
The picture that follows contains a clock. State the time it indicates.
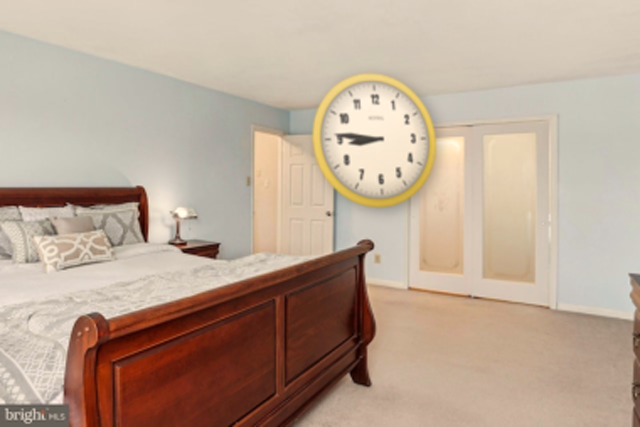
8:46
